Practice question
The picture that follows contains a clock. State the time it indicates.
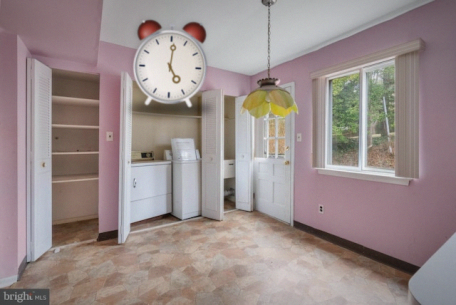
5:01
